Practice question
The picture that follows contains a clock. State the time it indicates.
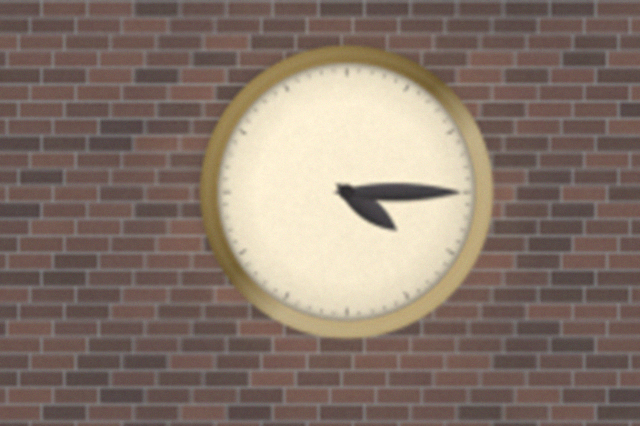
4:15
